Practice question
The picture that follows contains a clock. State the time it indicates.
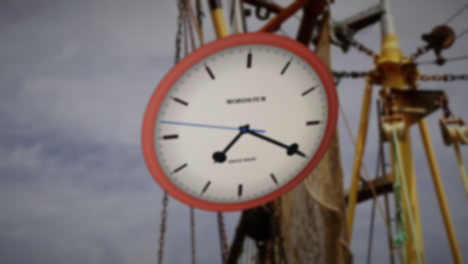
7:19:47
